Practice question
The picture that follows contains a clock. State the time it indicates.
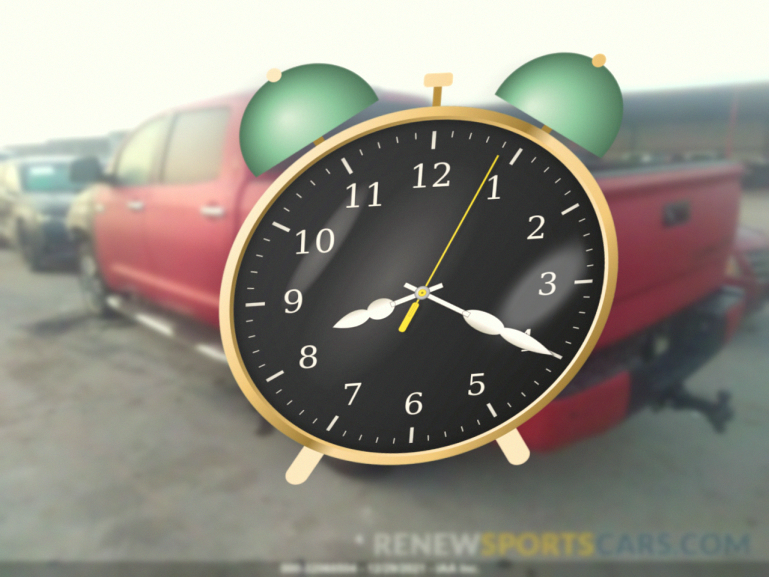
8:20:04
